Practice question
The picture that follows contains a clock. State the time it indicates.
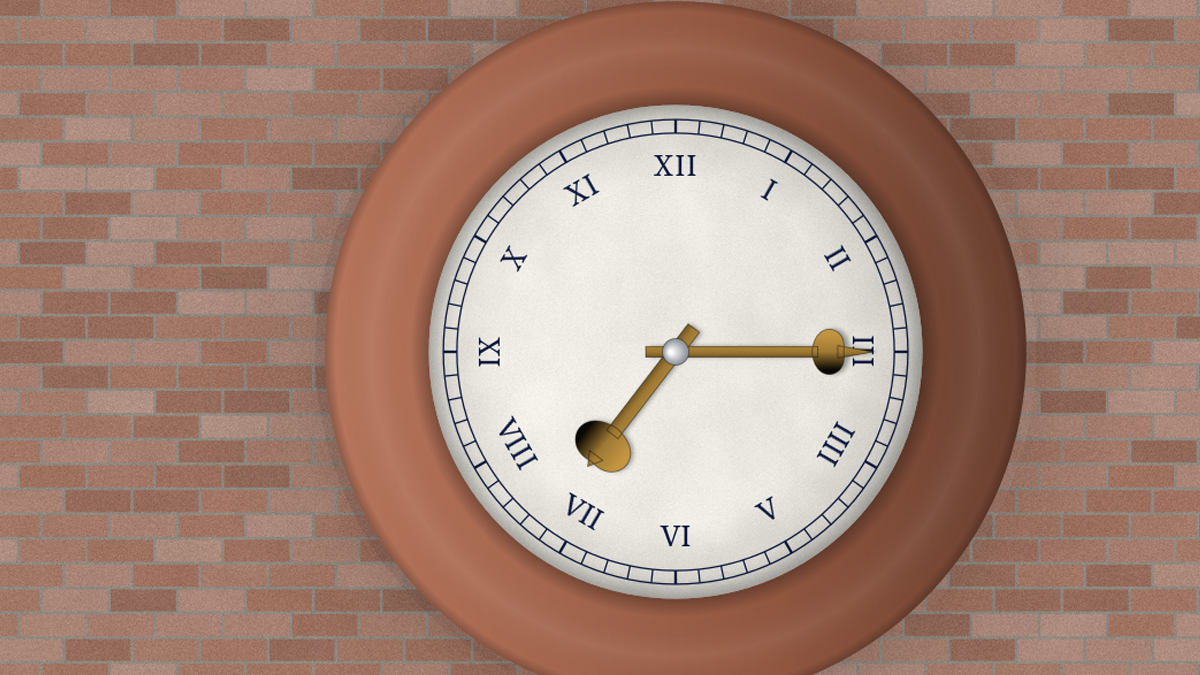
7:15
